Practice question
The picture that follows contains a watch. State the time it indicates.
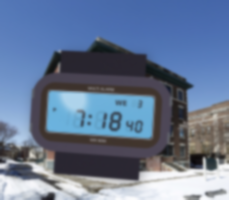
7:18:40
